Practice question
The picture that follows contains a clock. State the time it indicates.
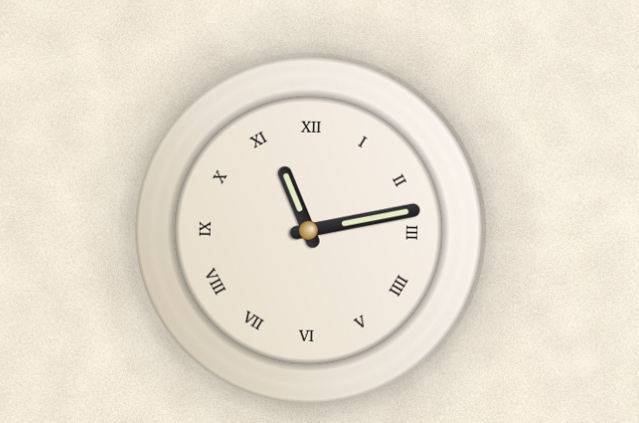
11:13
